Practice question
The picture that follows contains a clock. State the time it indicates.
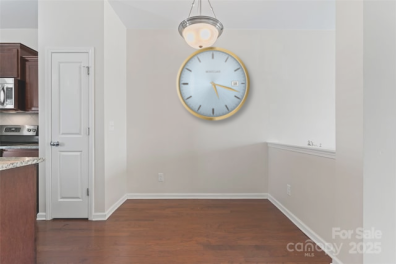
5:18
